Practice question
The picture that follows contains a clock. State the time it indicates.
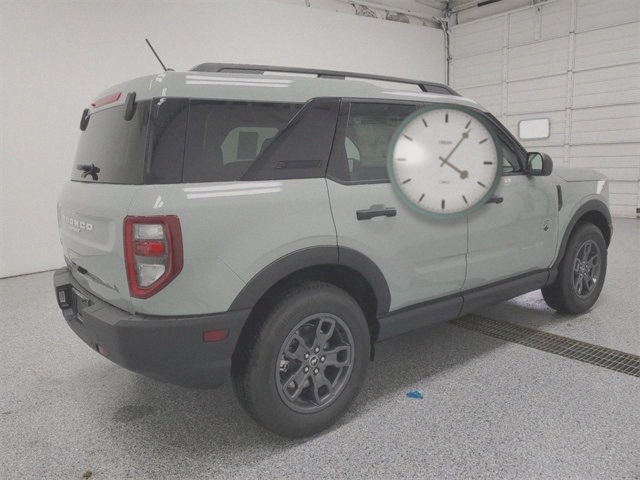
4:06
